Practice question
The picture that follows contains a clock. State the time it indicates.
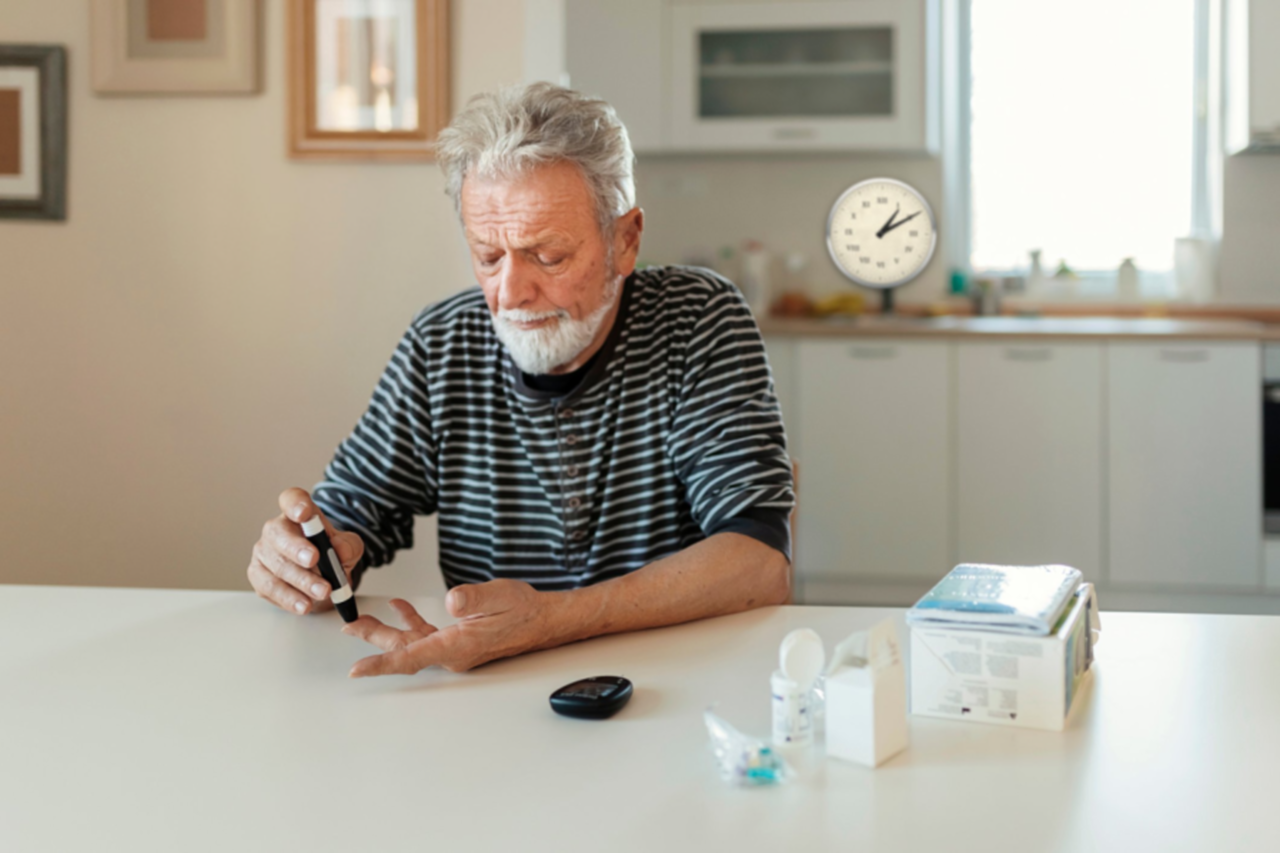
1:10
